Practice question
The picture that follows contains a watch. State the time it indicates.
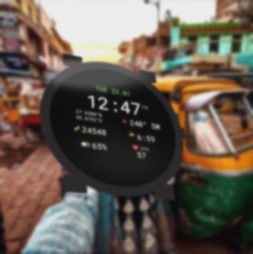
12:47
